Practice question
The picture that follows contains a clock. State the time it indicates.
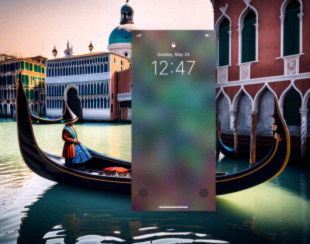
12:47
